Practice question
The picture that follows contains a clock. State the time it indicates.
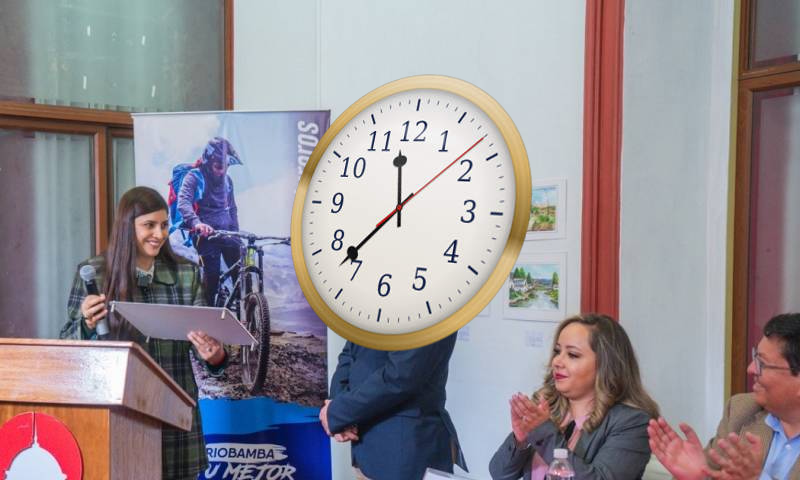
11:37:08
